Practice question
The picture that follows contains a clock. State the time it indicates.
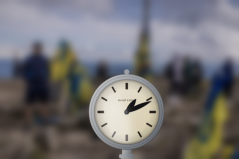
1:11
